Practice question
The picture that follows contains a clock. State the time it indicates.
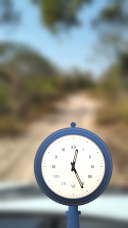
12:26
